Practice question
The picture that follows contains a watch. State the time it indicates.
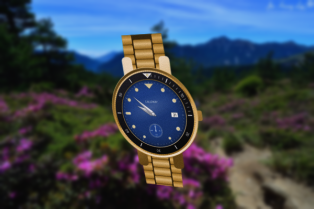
9:52
